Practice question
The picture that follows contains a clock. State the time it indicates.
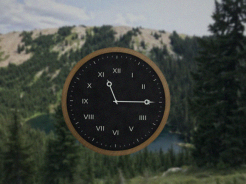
11:15
